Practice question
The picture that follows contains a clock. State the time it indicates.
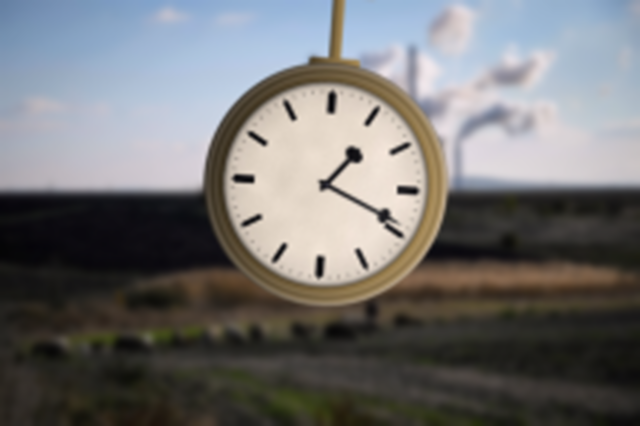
1:19
